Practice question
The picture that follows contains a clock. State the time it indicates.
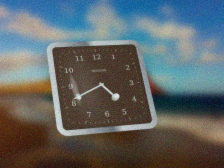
4:41
